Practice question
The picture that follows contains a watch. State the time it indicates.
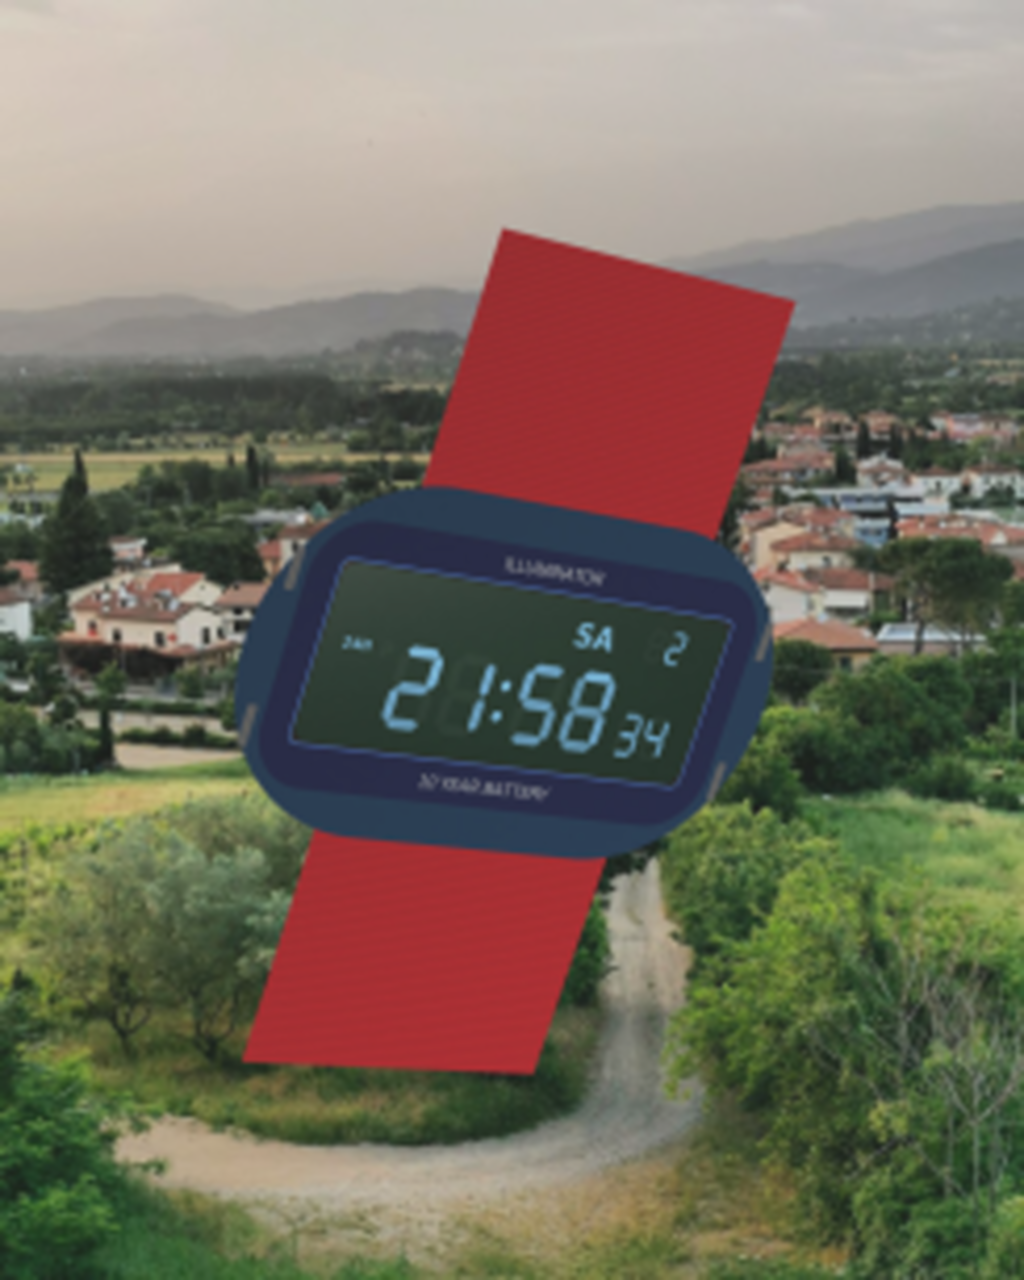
21:58:34
